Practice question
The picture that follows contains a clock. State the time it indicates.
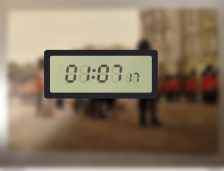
1:07:17
